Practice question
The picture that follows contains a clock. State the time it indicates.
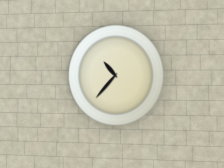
10:37
